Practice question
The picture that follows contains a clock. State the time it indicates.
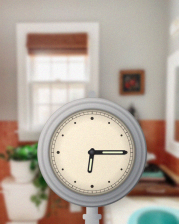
6:15
